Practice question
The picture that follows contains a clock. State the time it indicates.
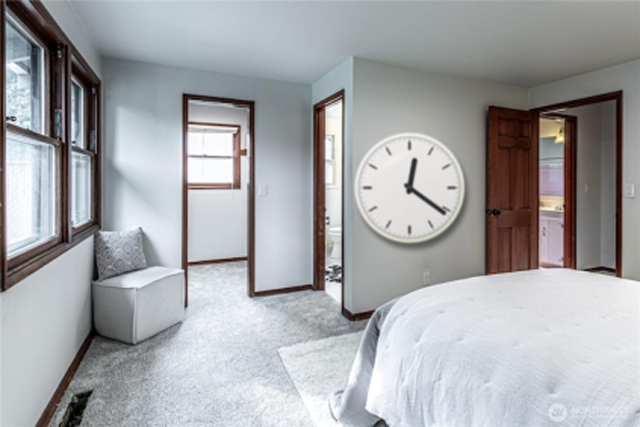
12:21
